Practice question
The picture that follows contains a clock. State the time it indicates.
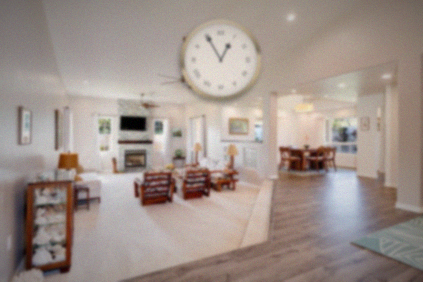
12:55
